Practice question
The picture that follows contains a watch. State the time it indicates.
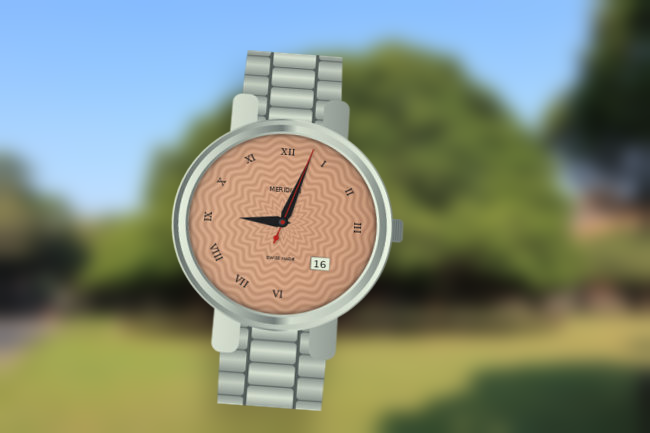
9:03:03
